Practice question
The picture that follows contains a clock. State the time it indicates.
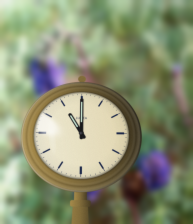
11:00
